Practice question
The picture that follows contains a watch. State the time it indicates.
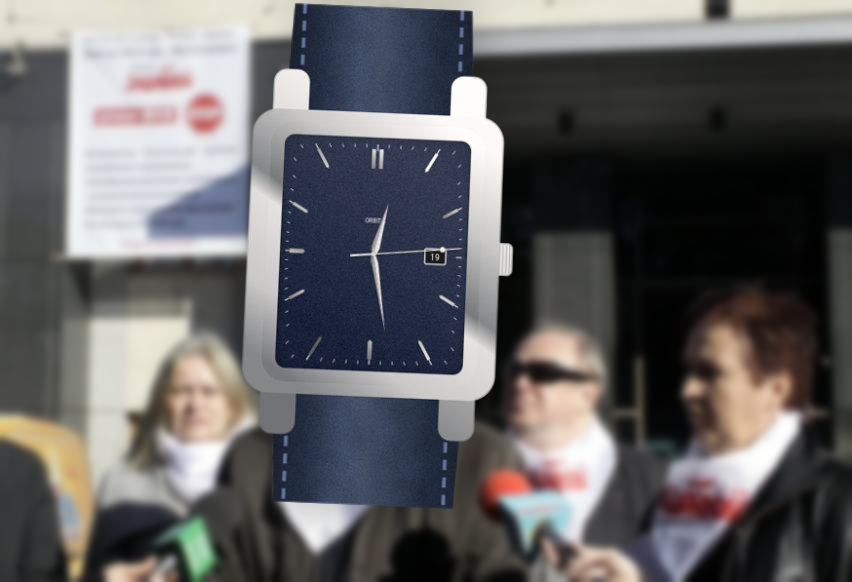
12:28:14
